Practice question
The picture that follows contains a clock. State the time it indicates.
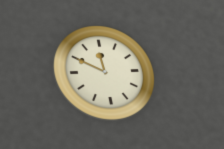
11:50
